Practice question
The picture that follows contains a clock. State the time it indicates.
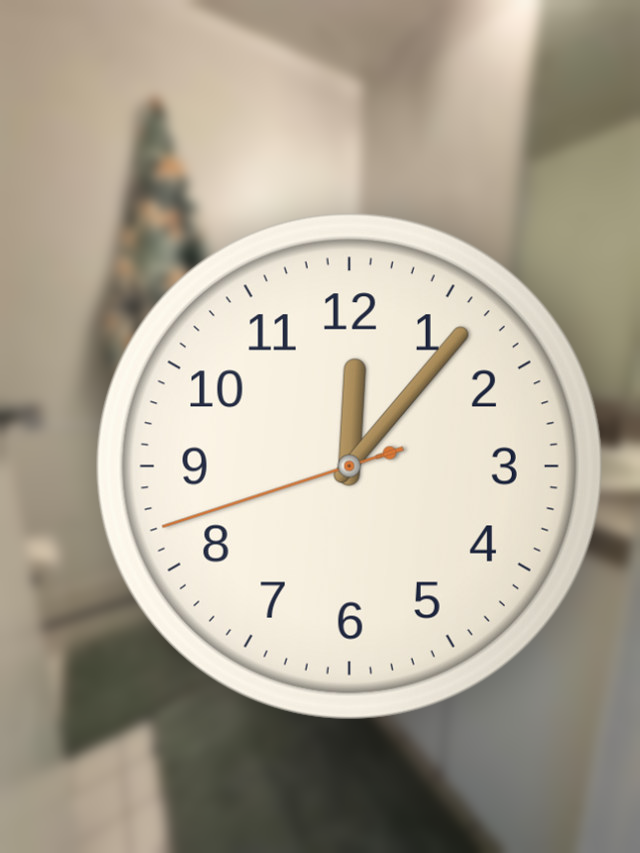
12:06:42
